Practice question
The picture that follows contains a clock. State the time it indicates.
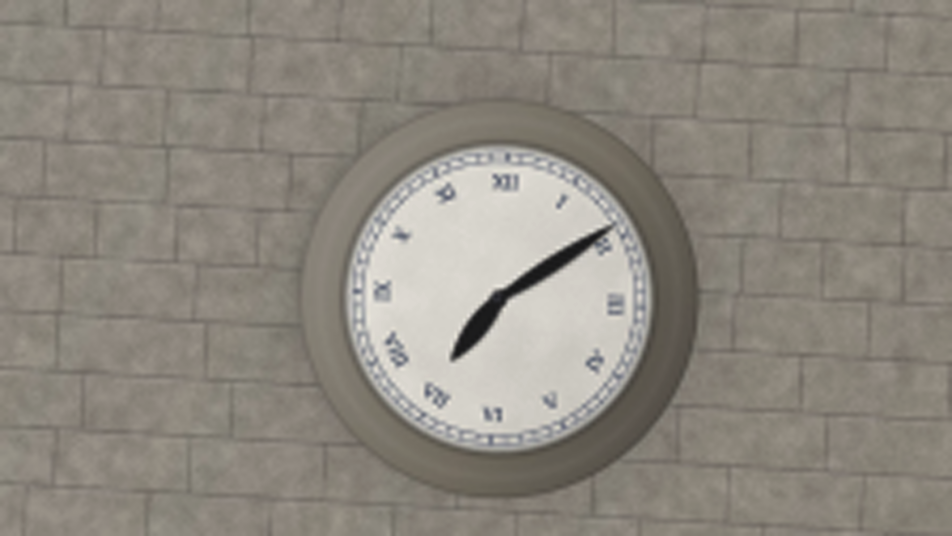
7:09
